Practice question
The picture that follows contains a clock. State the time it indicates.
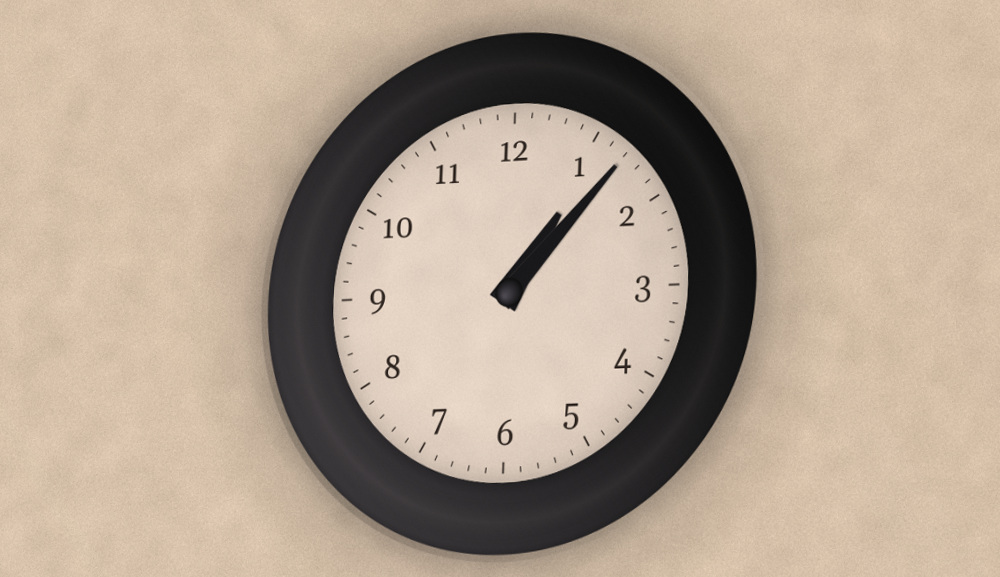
1:07
